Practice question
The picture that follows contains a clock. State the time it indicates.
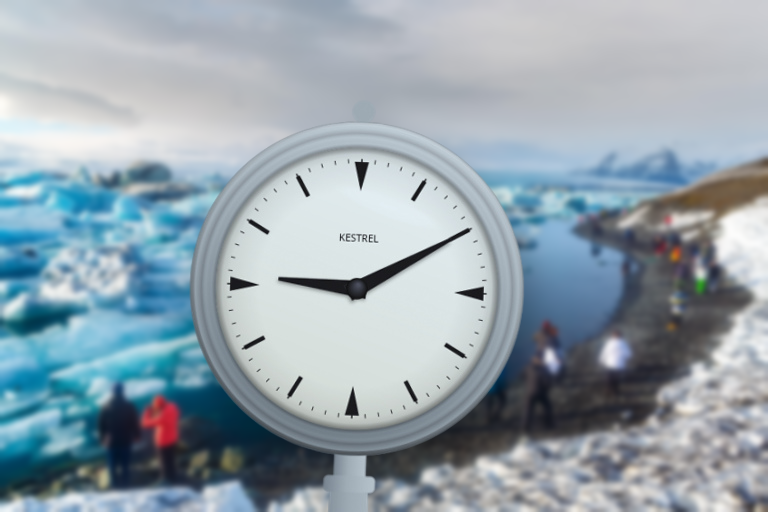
9:10
